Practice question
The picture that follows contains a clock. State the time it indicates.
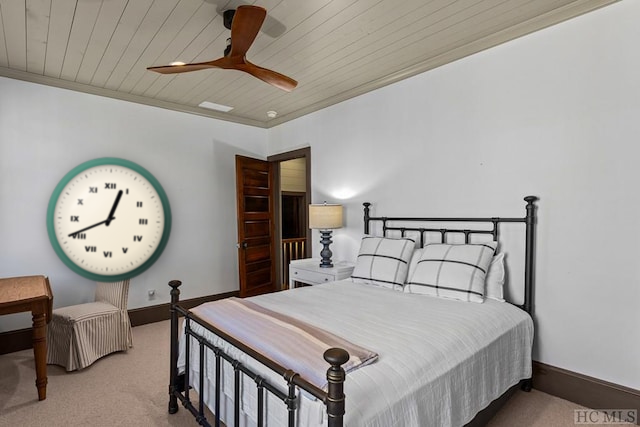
12:41
